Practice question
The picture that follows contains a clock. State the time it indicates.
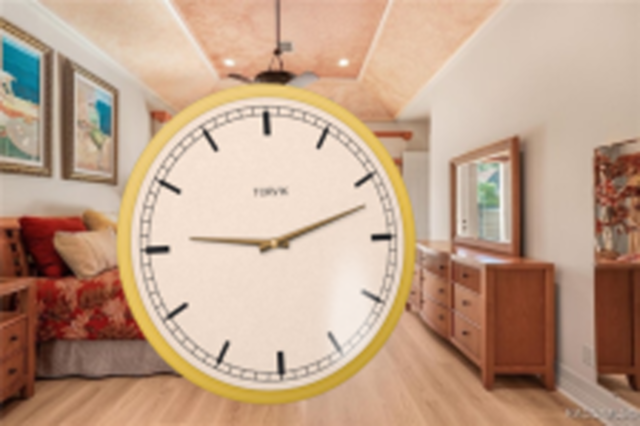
9:12
